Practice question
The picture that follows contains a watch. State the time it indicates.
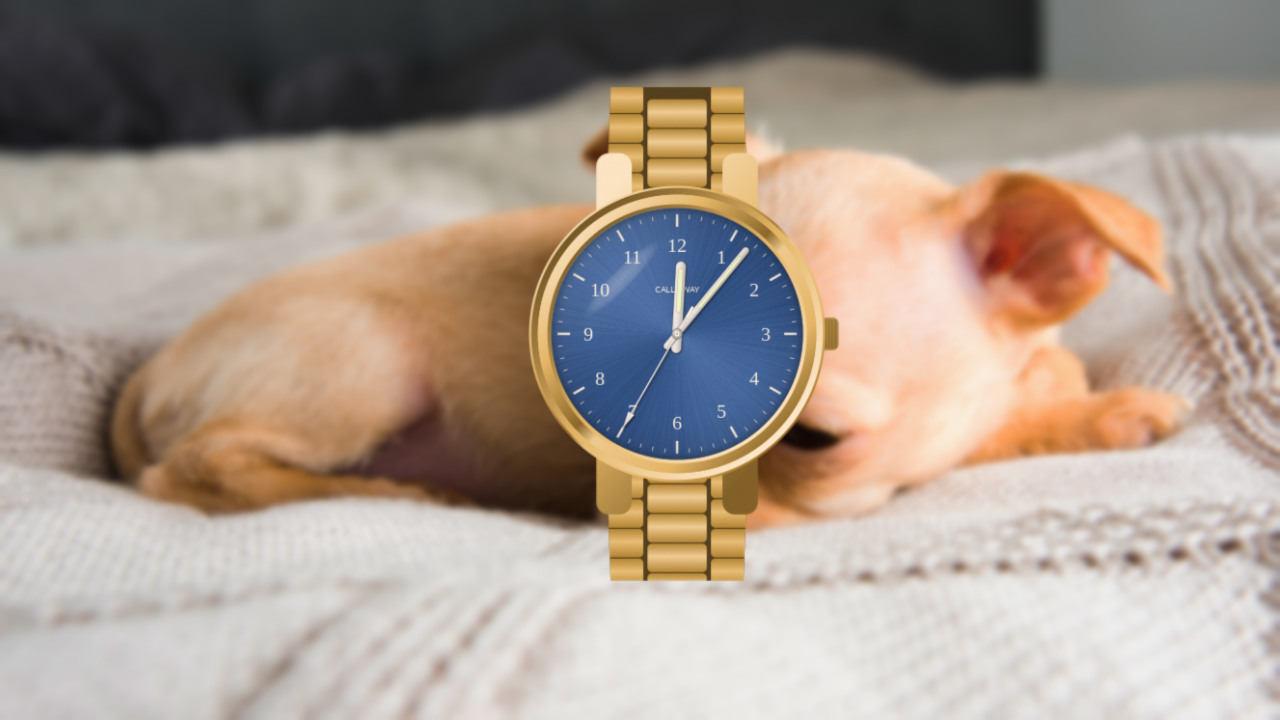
12:06:35
